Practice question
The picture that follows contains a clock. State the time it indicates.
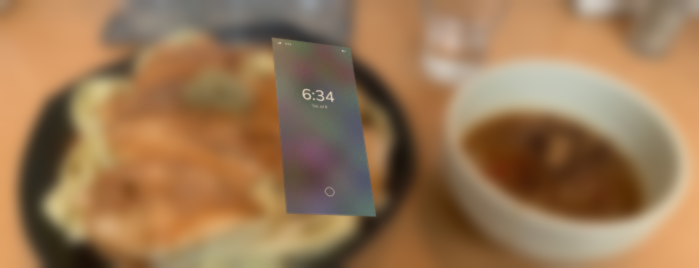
6:34
